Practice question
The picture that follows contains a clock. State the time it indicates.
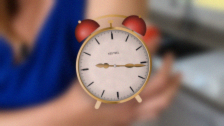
9:16
